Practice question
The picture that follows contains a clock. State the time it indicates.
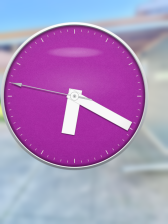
6:19:47
